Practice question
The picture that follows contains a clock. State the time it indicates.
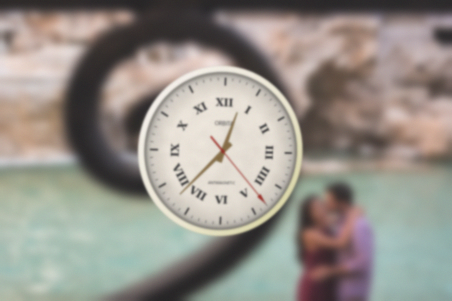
12:37:23
